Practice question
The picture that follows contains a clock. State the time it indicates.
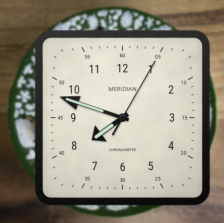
7:48:05
